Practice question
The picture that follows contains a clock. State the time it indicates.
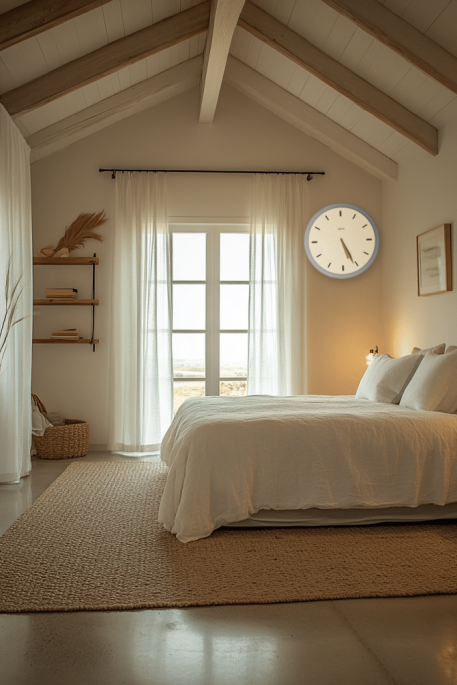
5:26
